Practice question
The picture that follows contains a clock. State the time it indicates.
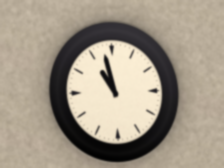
10:58
